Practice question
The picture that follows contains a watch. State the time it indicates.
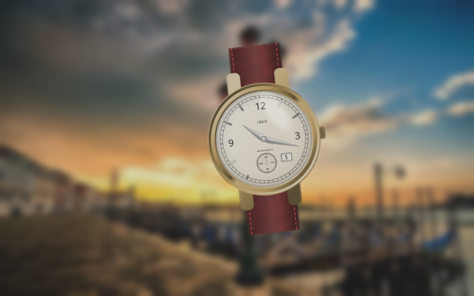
10:18
